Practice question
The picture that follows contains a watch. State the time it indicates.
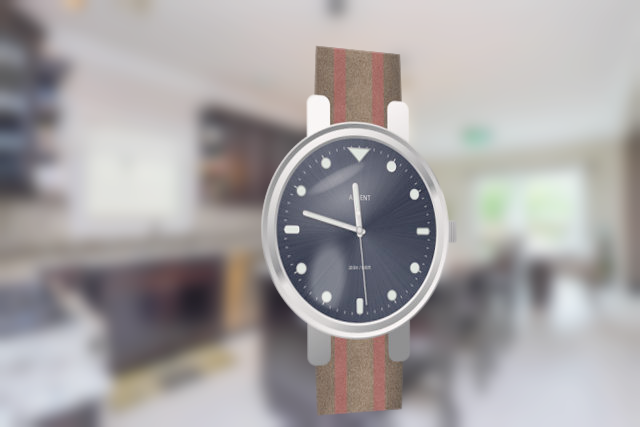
11:47:29
